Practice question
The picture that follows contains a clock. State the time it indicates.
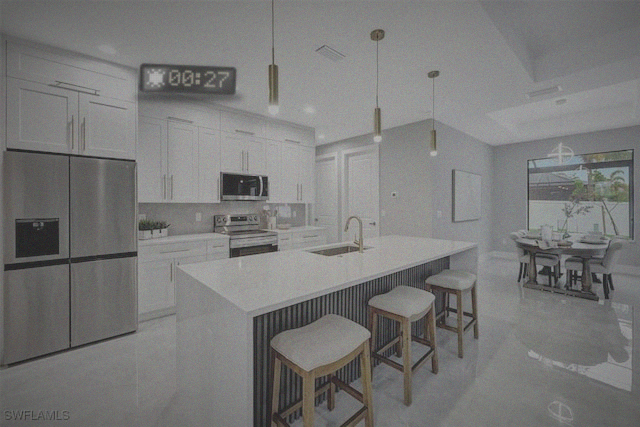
0:27
